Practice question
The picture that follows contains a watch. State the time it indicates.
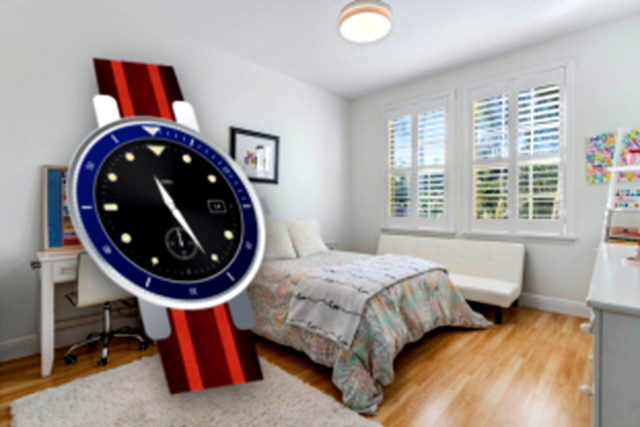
11:26
